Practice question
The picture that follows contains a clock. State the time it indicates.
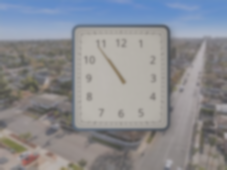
10:54
